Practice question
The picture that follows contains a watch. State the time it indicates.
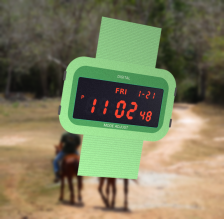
11:02:48
